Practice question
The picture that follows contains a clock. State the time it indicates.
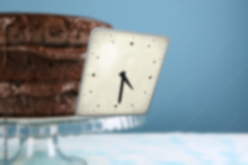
4:29
